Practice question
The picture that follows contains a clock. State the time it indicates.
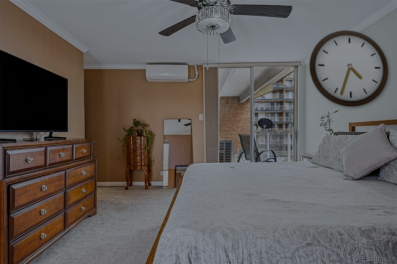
4:33
